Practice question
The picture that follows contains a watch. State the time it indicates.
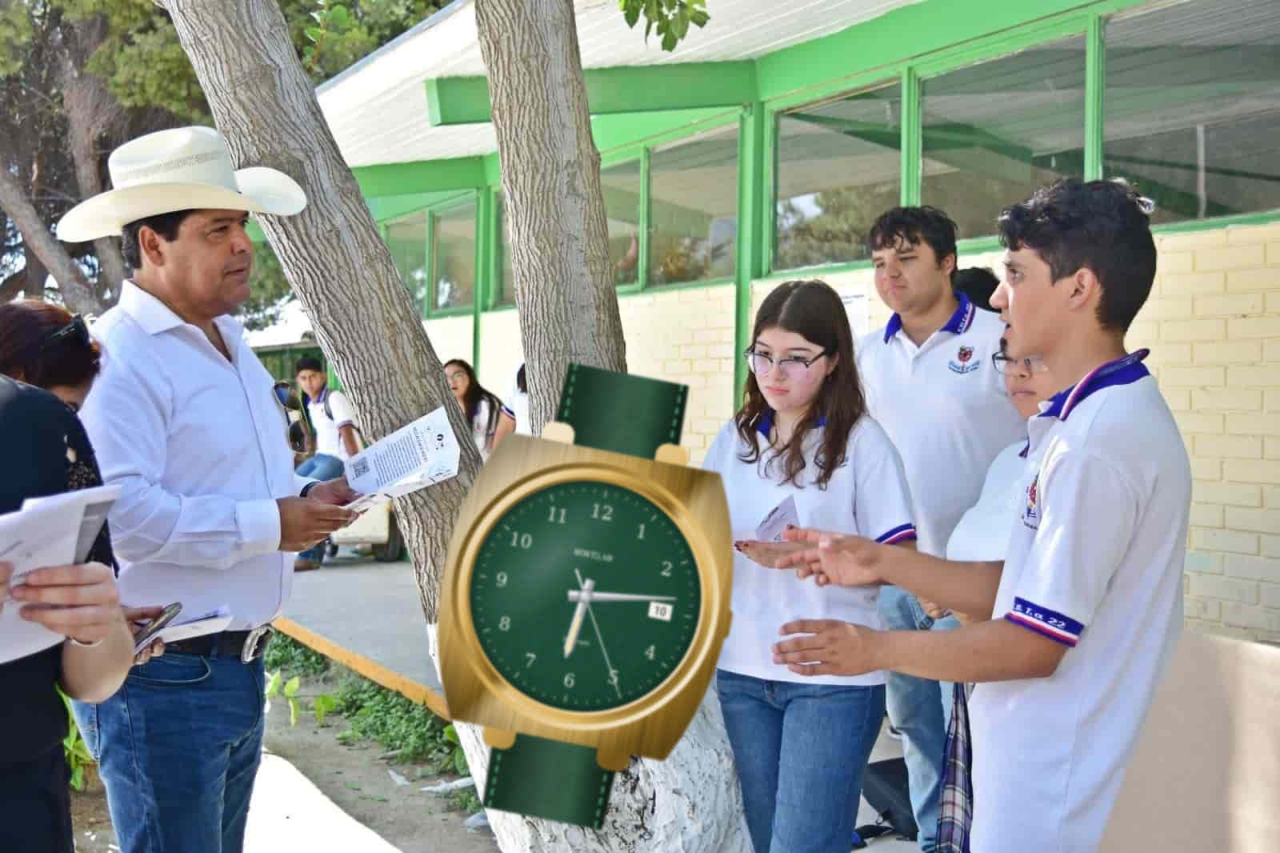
6:13:25
